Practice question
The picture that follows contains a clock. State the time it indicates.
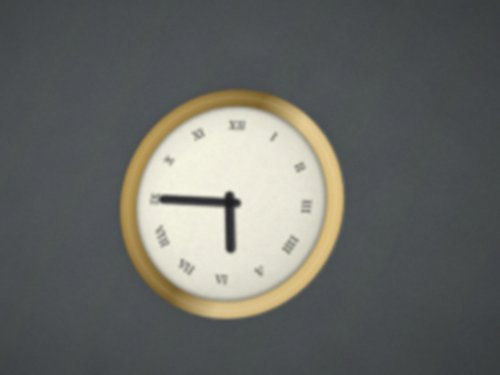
5:45
